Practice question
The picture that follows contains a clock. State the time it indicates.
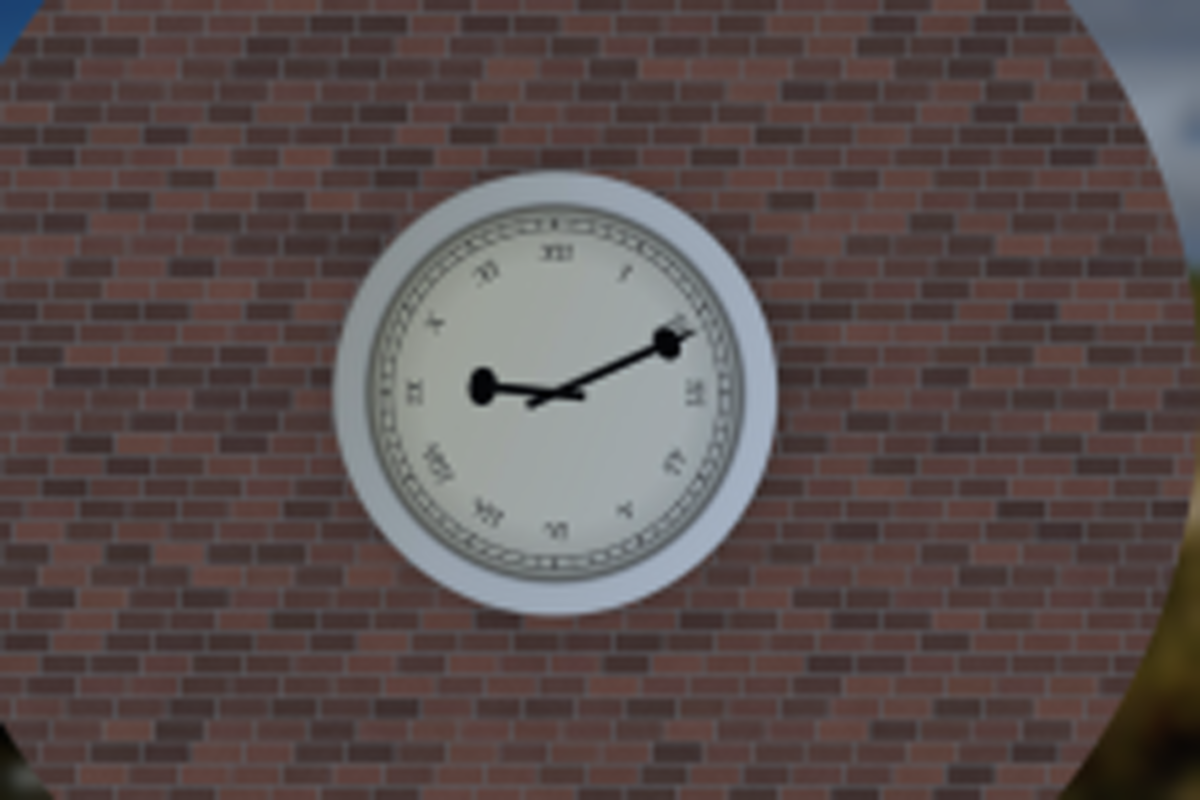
9:11
